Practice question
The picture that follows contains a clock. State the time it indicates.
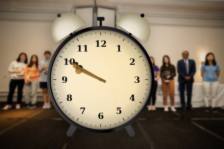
9:50
